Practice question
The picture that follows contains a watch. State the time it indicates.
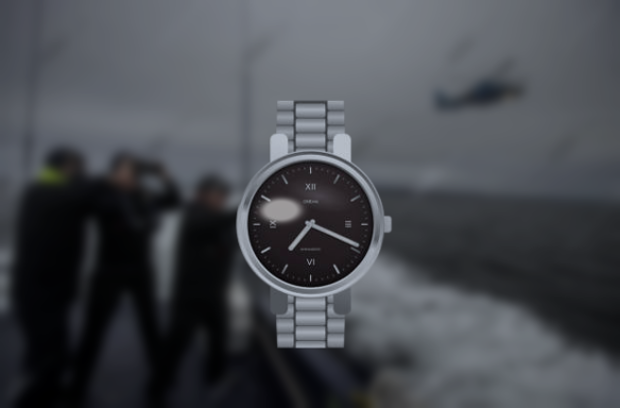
7:19
